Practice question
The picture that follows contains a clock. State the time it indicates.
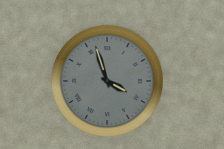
3:57
